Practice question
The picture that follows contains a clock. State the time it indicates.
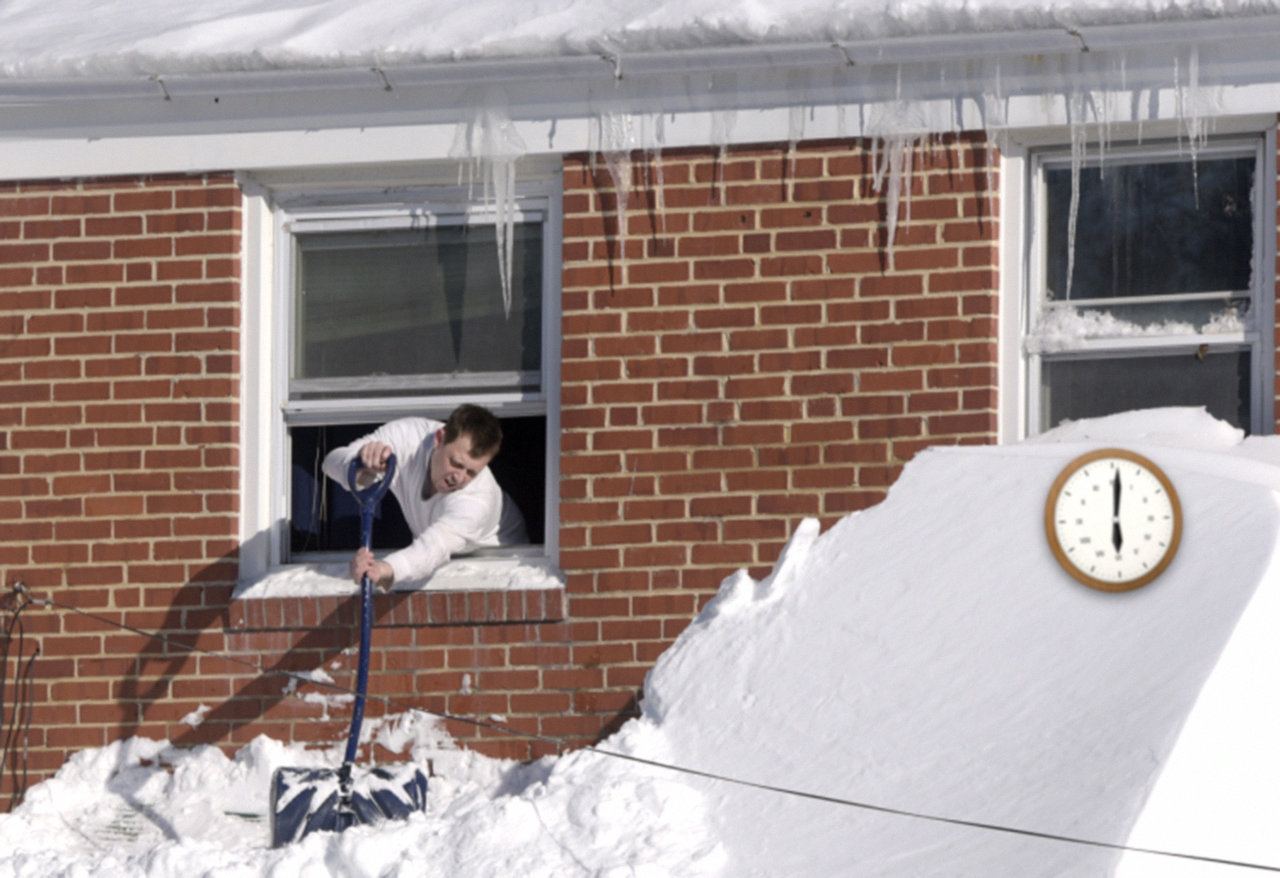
6:01
